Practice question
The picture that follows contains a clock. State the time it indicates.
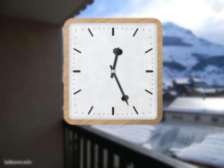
12:26
